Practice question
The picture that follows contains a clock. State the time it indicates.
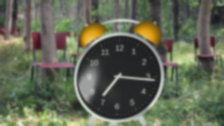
7:16
